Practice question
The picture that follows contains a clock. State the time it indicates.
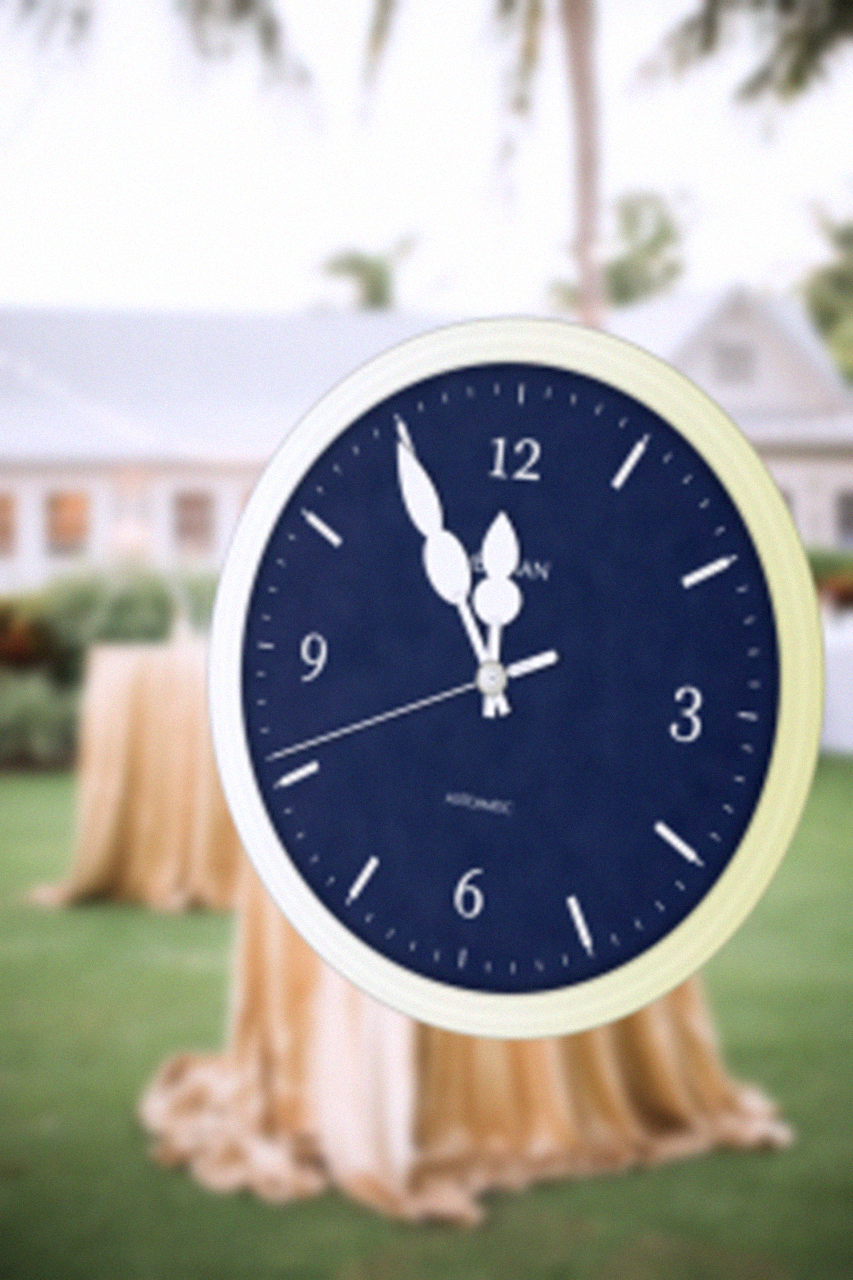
11:54:41
